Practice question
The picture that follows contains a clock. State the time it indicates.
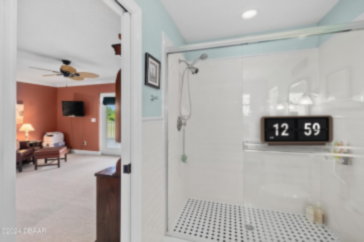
12:59
